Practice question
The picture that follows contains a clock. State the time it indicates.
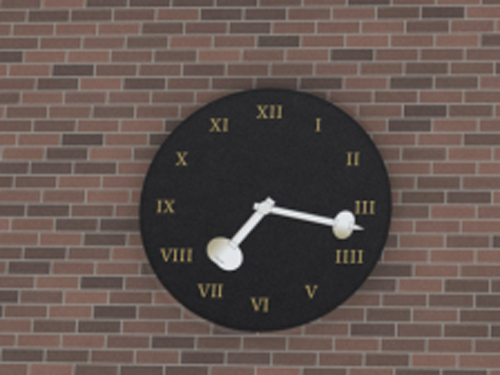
7:17
